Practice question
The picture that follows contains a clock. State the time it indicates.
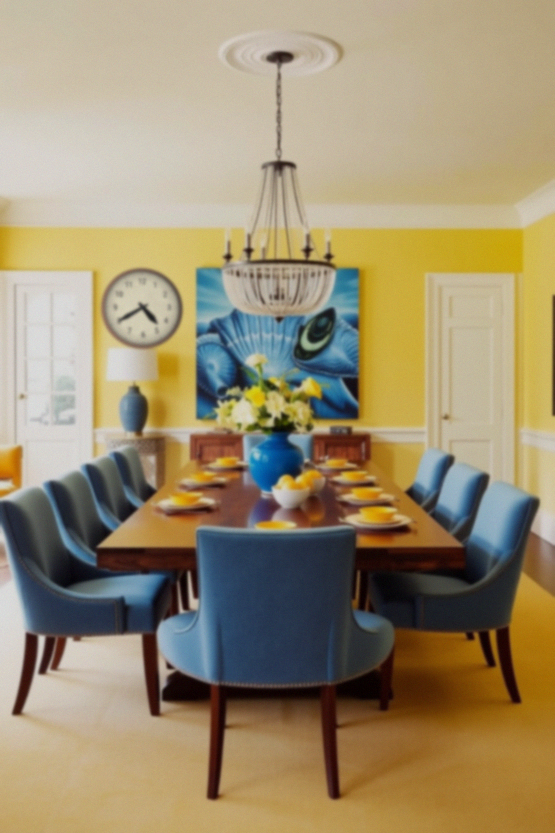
4:40
